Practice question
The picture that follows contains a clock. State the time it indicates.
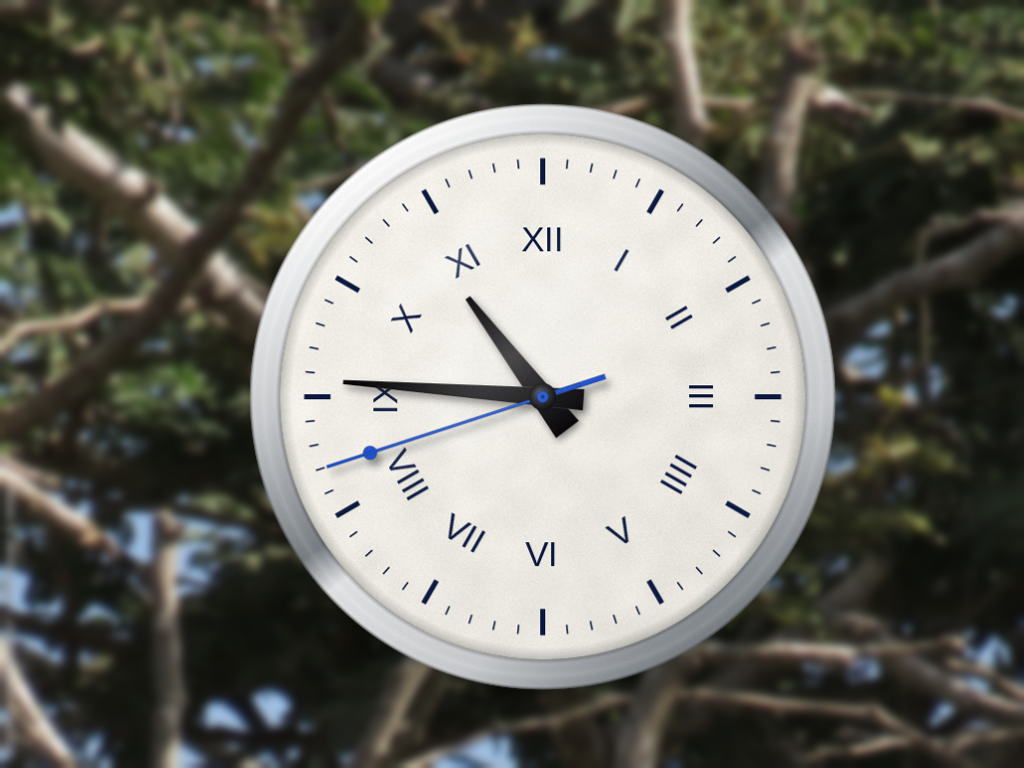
10:45:42
